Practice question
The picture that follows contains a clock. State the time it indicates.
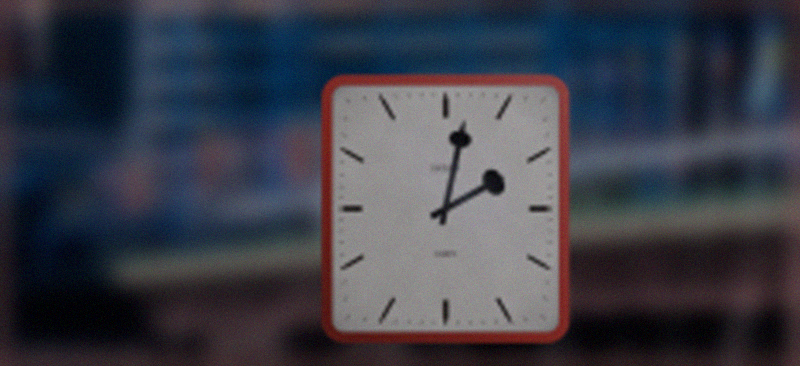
2:02
